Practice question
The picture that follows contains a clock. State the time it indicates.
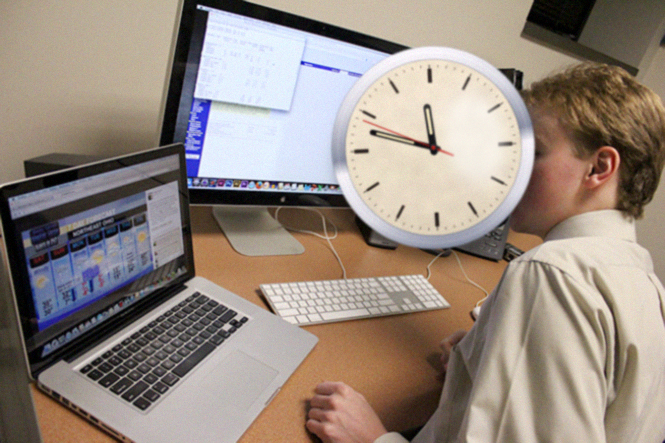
11:47:49
